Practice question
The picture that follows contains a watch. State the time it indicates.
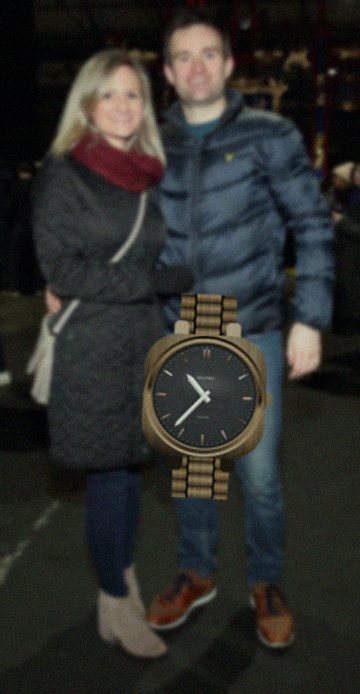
10:37
